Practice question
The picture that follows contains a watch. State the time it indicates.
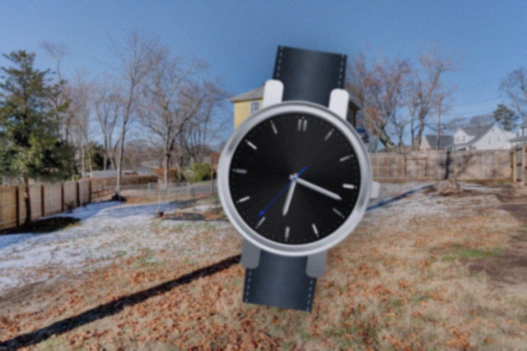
6:17:36
